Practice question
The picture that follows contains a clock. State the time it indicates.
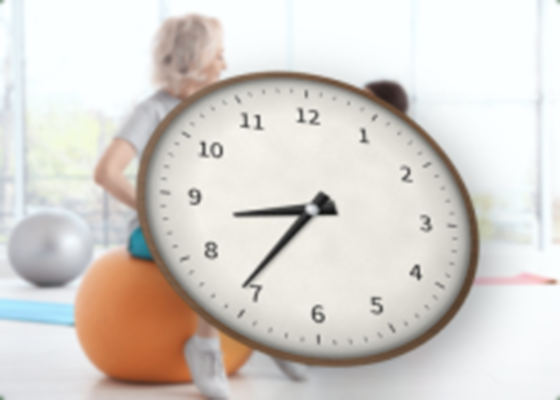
8:36
